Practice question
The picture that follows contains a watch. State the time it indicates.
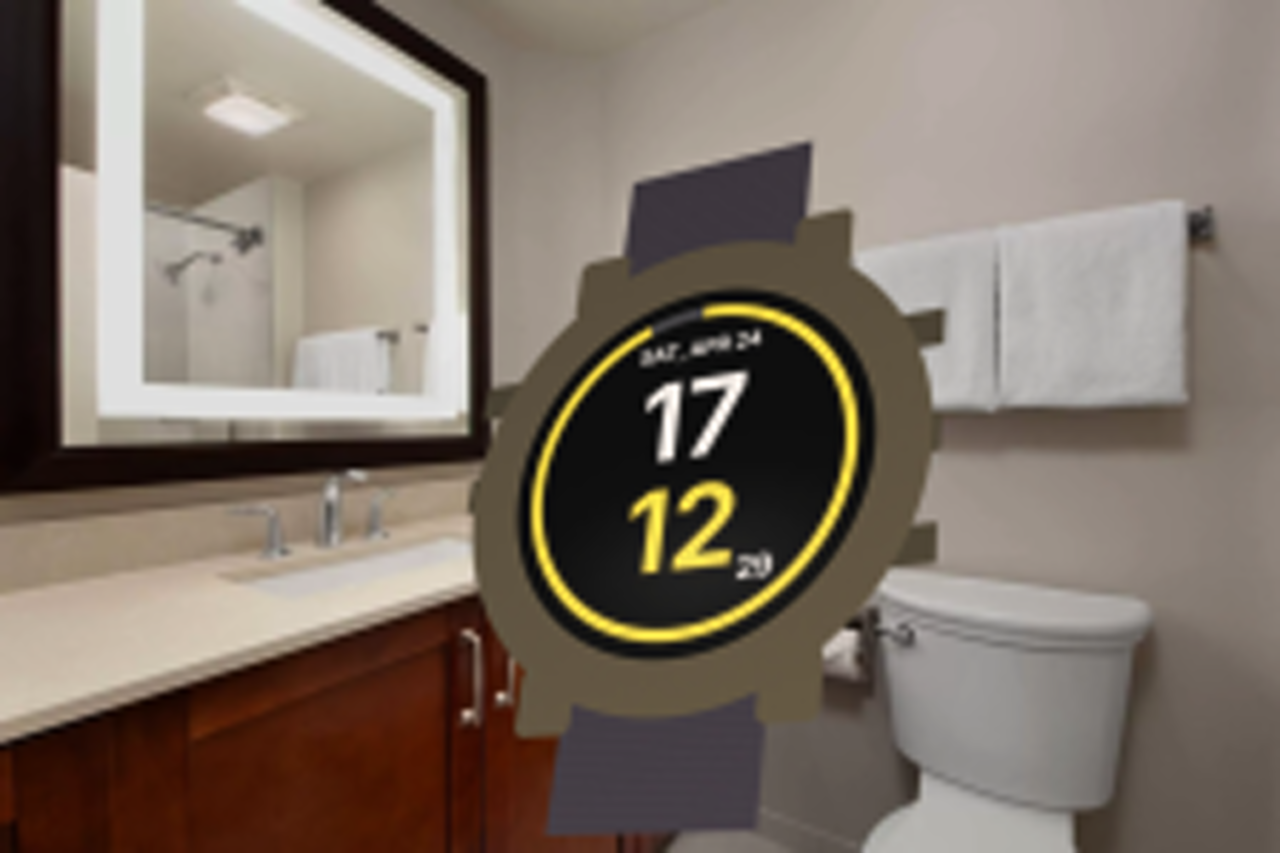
17:12
